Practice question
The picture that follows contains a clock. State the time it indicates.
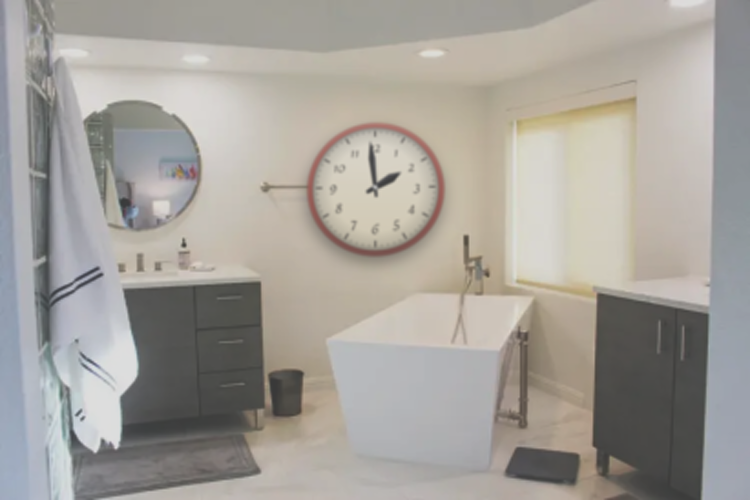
1:59
